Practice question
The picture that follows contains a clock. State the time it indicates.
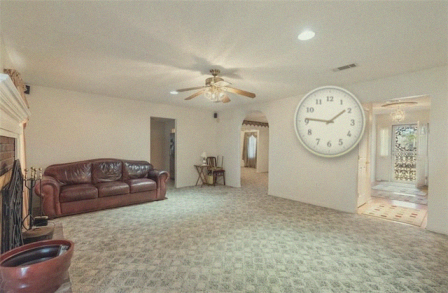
1:46
